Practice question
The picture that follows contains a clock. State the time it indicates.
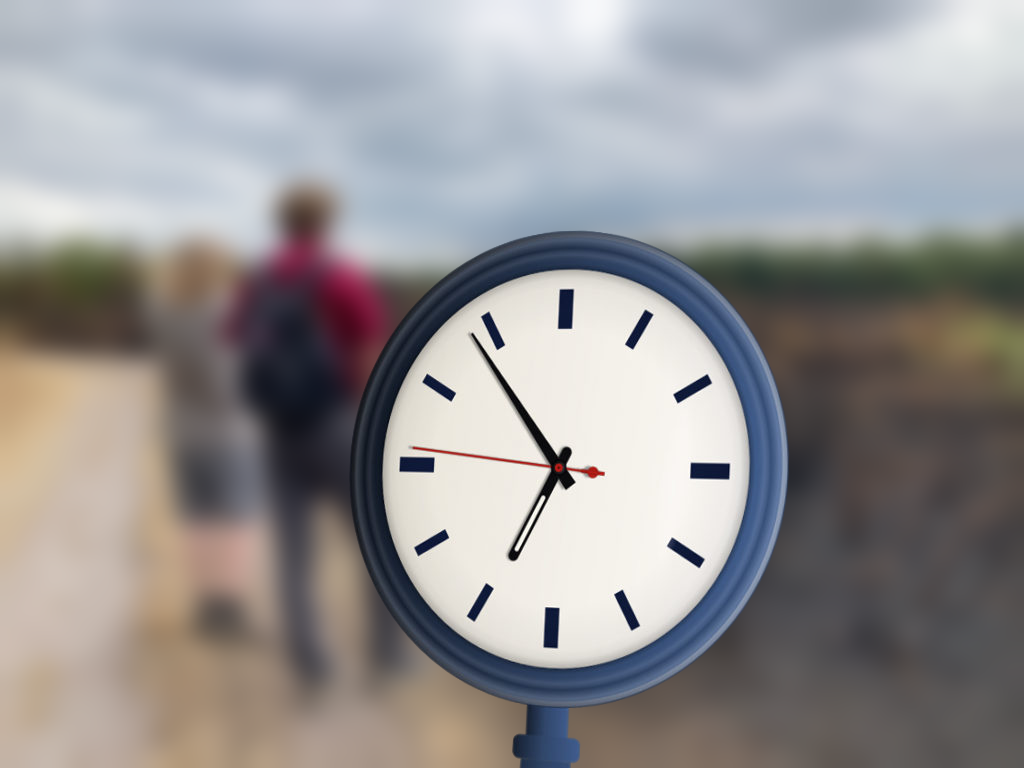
6:53:46
